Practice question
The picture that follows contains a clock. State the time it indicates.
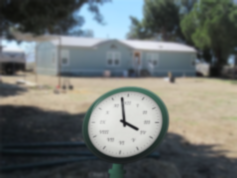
3:58
